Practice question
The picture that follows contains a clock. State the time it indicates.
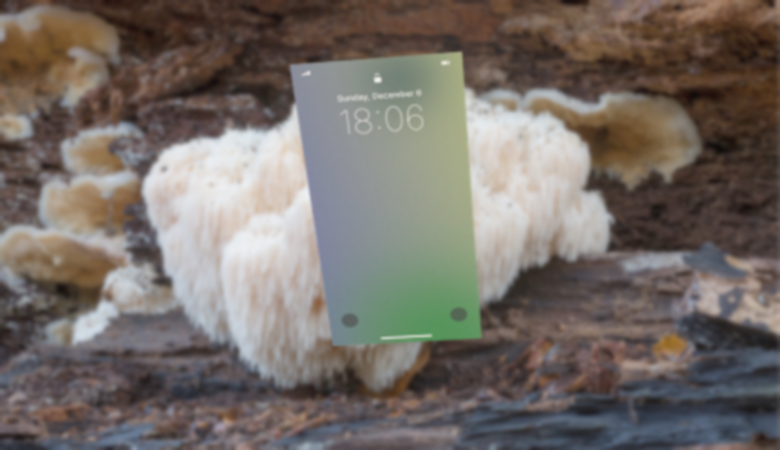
18:06
